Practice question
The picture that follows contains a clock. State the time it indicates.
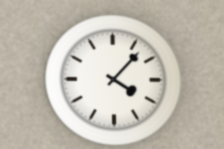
4:07
